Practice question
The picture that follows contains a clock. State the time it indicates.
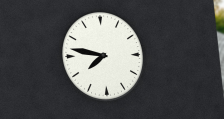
7:47
